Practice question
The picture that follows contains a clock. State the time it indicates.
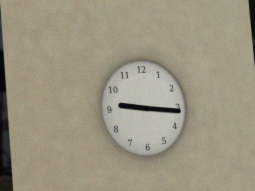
9:16
